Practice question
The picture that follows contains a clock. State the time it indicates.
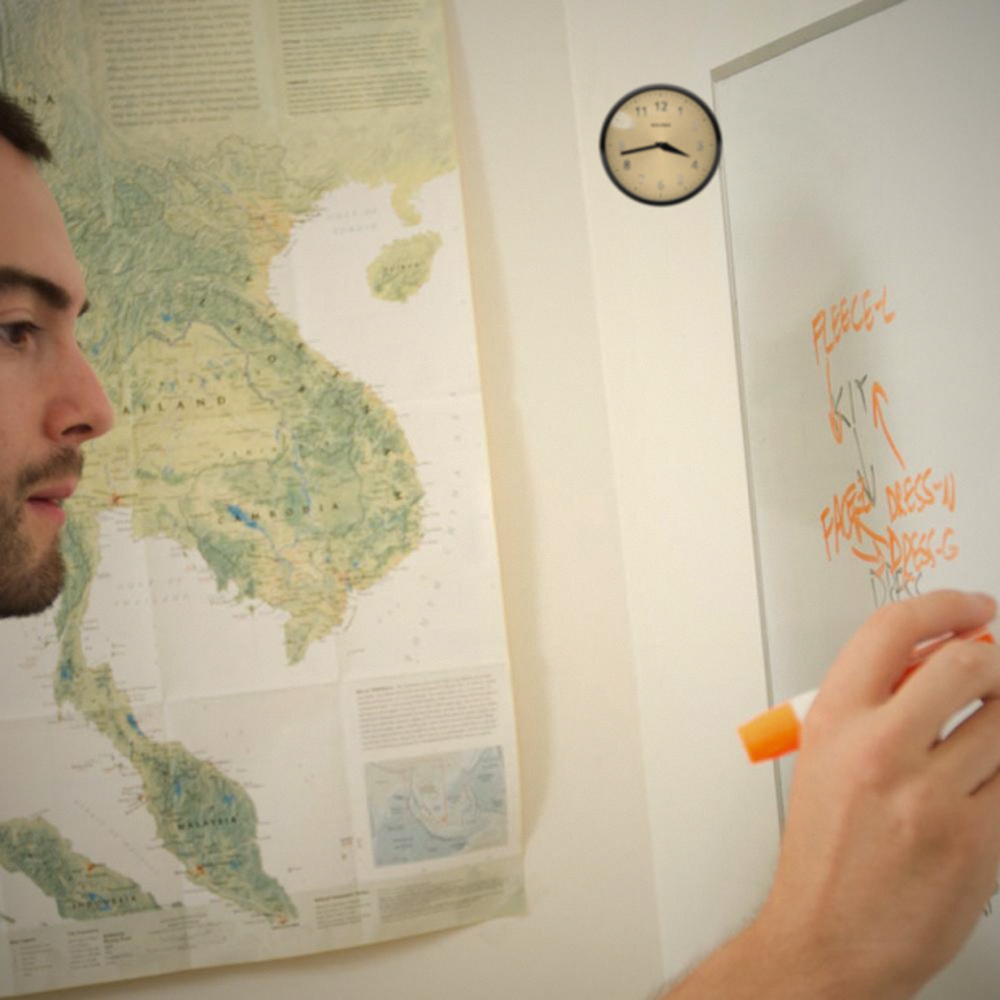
3:43
